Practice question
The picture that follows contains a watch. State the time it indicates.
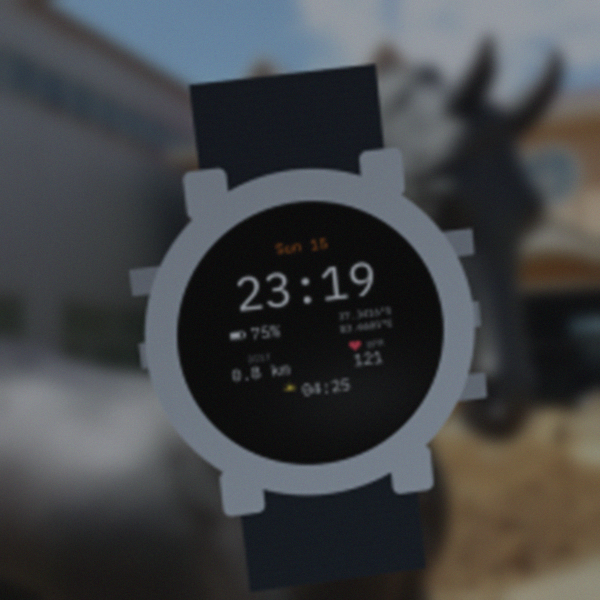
23:19
